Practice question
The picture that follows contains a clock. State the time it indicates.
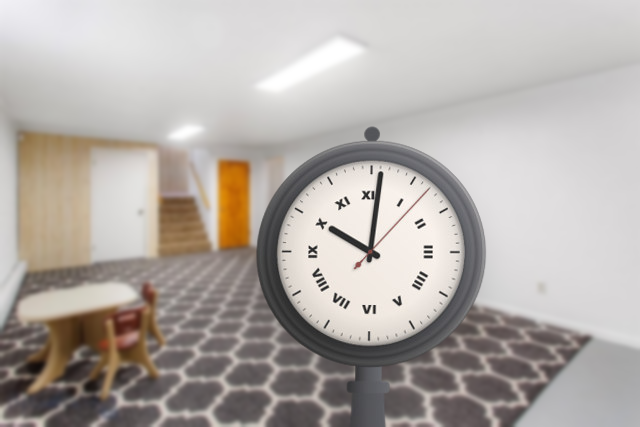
10:01:07
